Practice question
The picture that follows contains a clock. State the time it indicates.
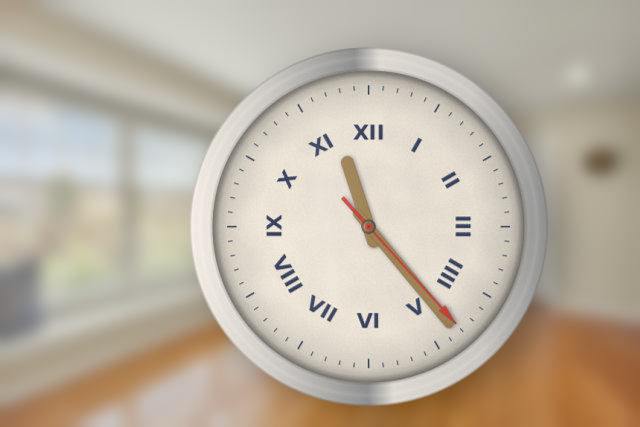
11:23:23
